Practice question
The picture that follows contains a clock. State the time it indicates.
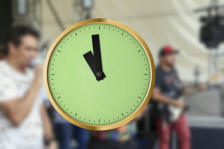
10:59
